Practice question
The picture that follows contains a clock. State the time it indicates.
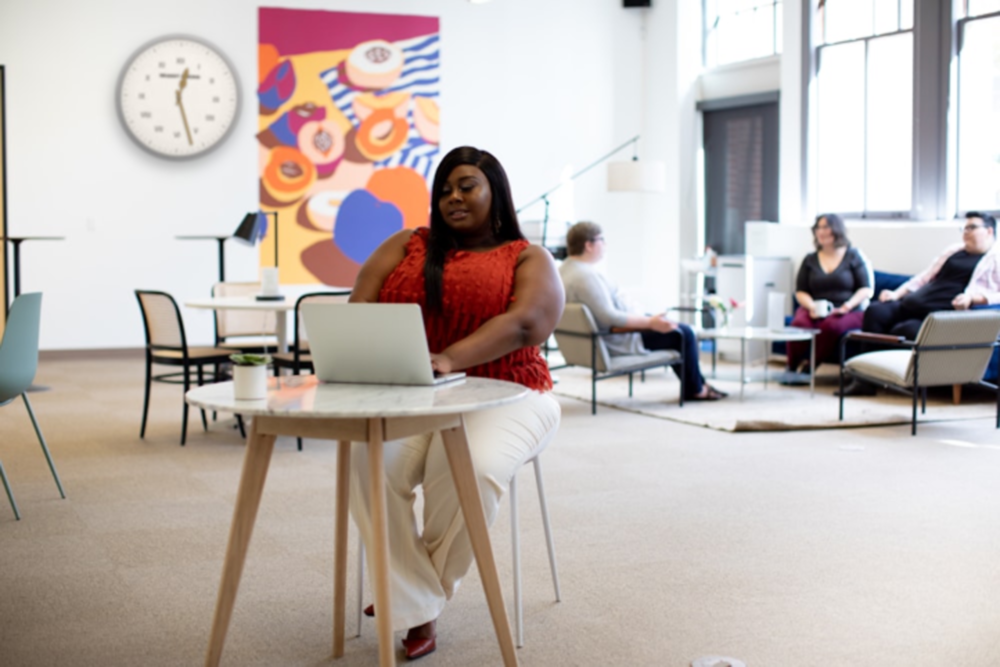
12:27
